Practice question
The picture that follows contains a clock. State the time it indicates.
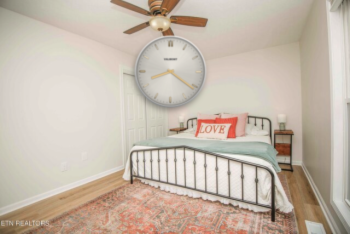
8:21
